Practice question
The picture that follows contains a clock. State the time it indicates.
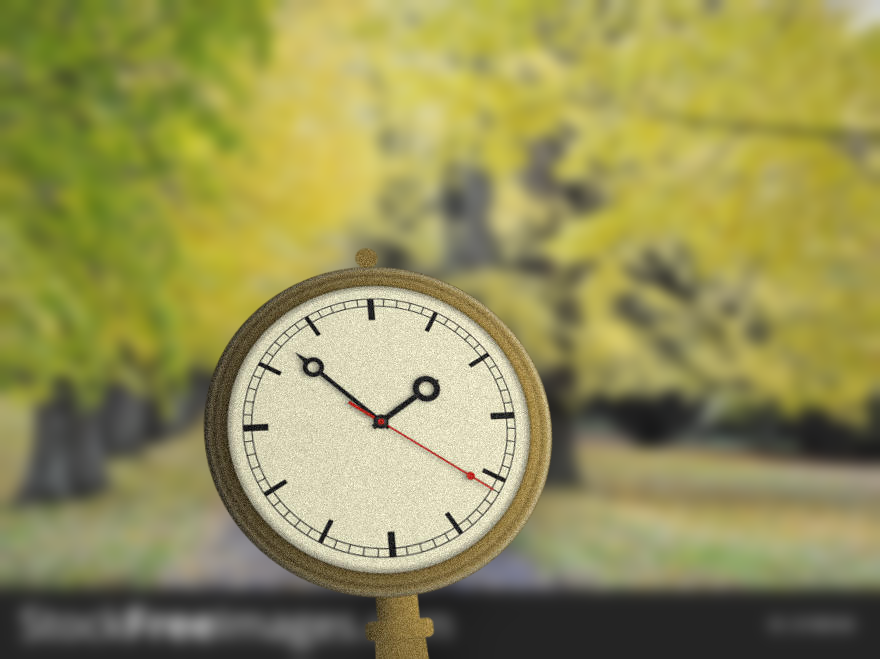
1:52:21
